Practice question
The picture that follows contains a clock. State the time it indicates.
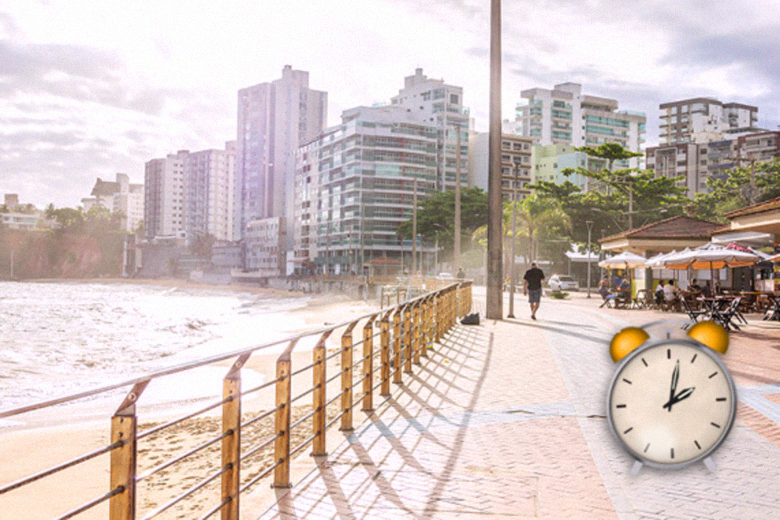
2:02
